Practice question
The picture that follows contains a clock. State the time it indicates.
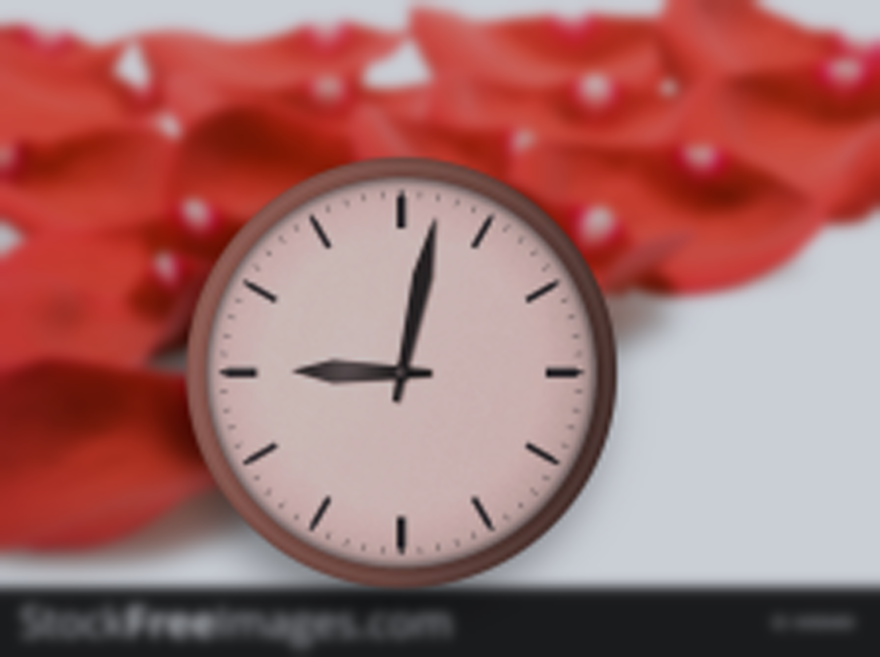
9:02
